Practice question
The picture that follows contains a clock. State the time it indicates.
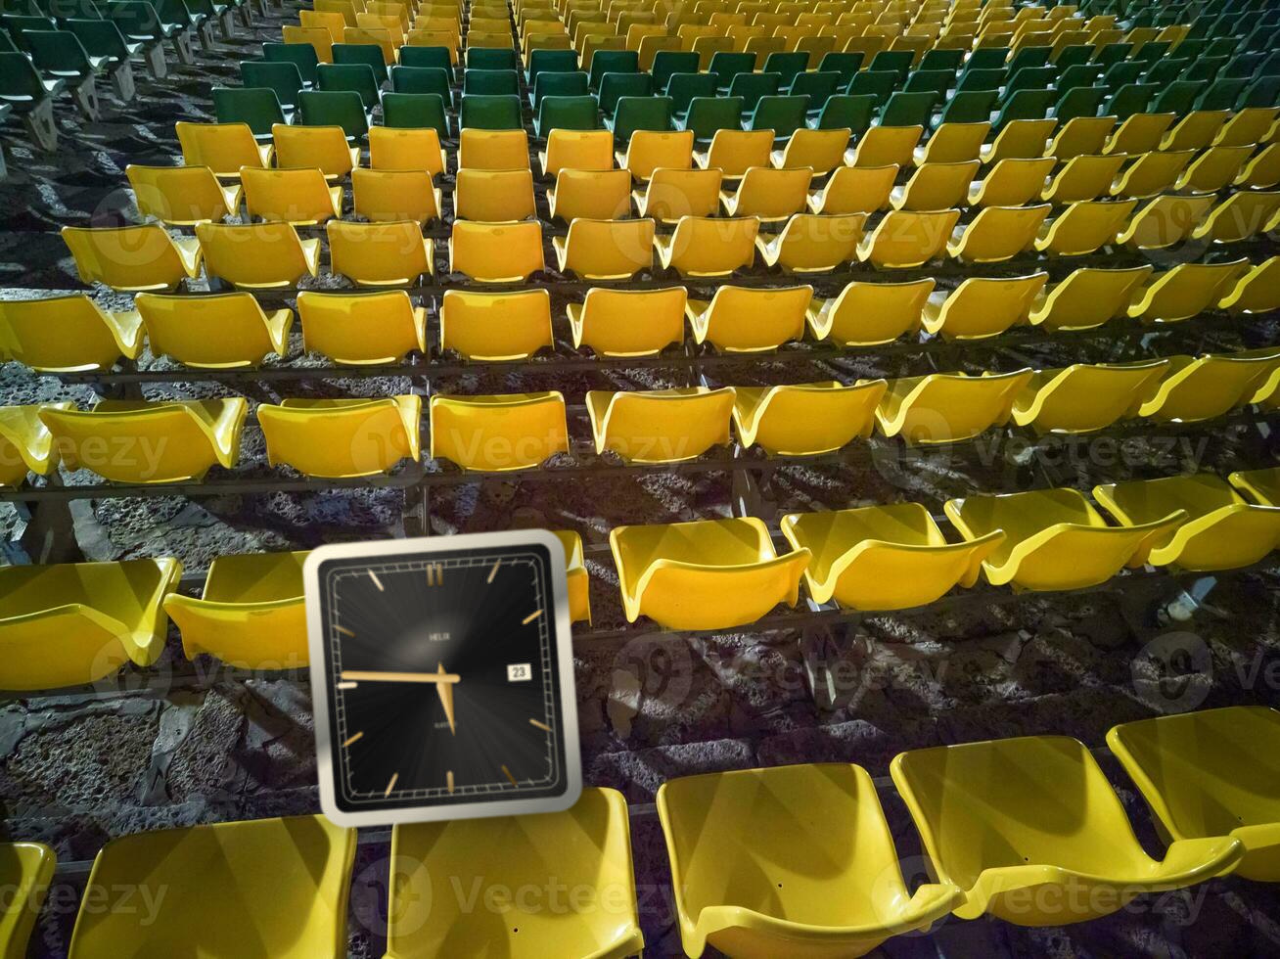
5:46
